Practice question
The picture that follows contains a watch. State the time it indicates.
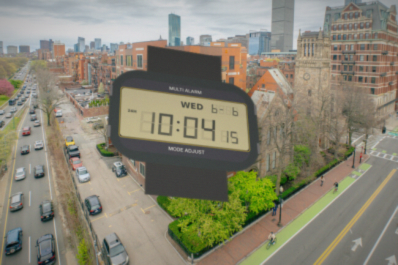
10:04:15
